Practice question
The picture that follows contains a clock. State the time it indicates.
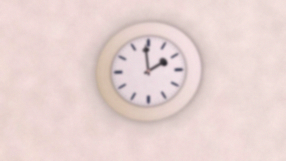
1:59
